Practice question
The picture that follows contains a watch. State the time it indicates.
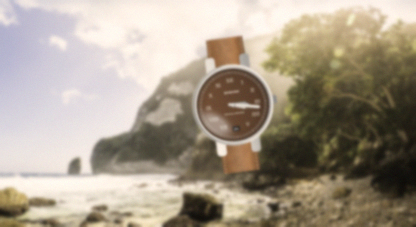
3:17
